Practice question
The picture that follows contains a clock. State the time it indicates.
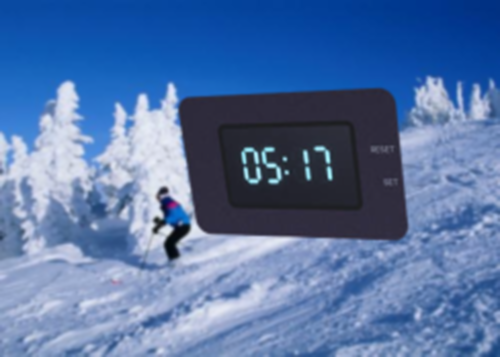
5:17
